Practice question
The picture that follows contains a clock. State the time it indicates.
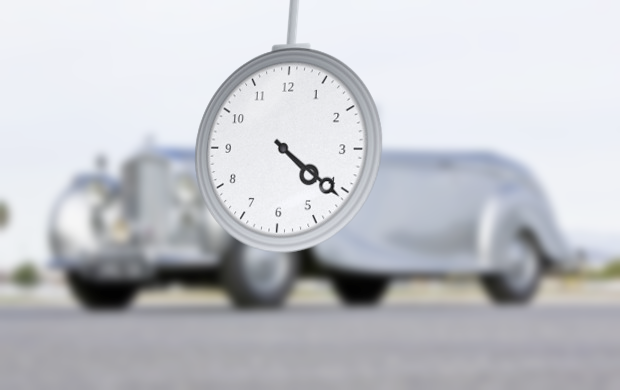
4:21
